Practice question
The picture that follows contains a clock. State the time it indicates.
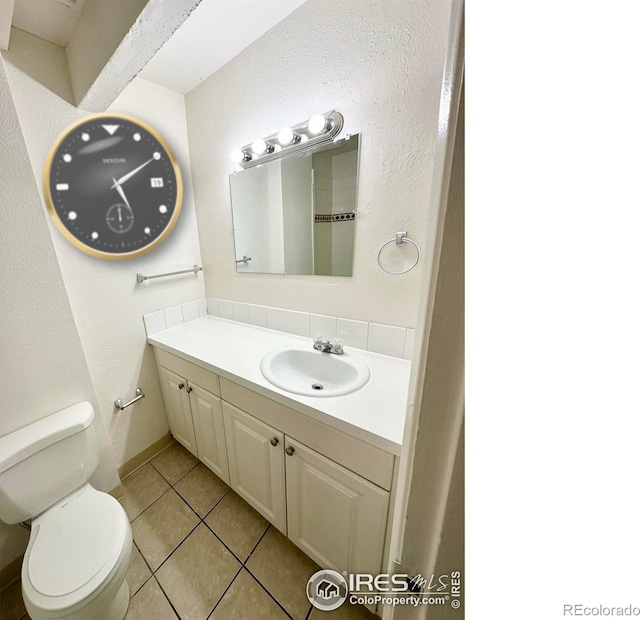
5:10
